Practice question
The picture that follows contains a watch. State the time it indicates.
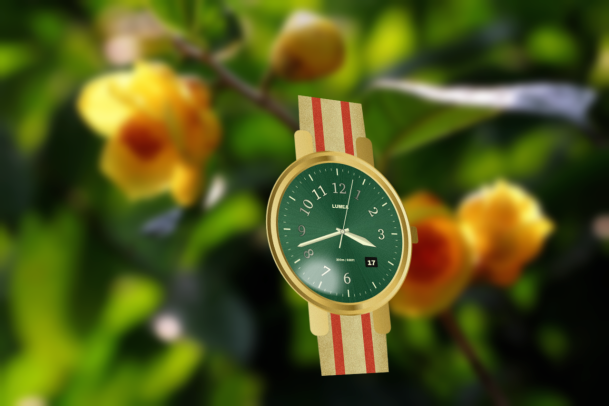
3:42:03
